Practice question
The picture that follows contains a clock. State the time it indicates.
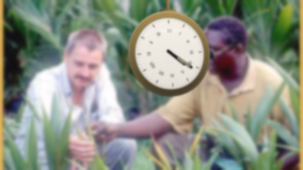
4:21
